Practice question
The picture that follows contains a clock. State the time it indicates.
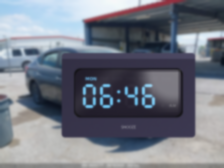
6:46
